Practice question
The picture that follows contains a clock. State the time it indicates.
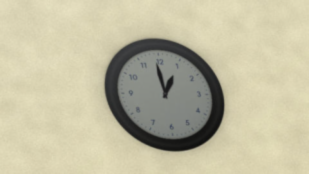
12:59
